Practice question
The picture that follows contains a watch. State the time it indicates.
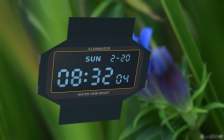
8:32:04
